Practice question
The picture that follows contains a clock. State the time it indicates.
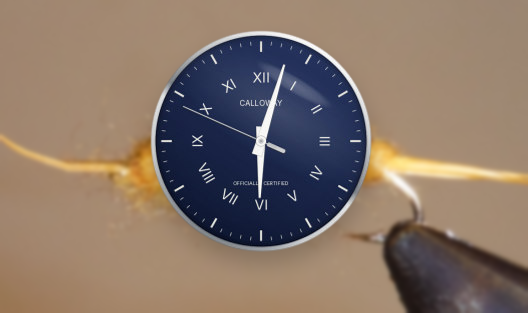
6:02:49
